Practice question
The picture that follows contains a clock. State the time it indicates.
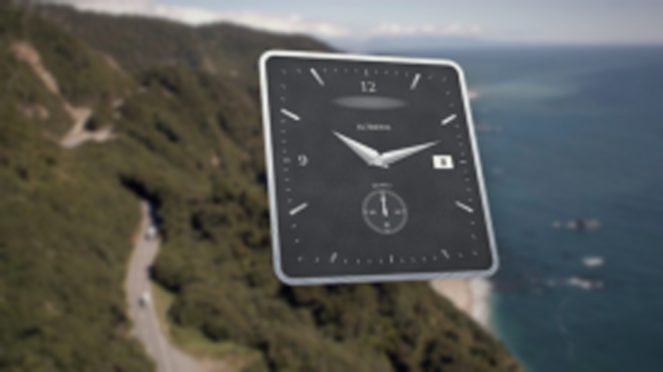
10:12
